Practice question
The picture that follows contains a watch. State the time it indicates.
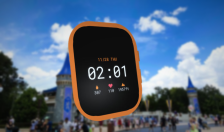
2:01
